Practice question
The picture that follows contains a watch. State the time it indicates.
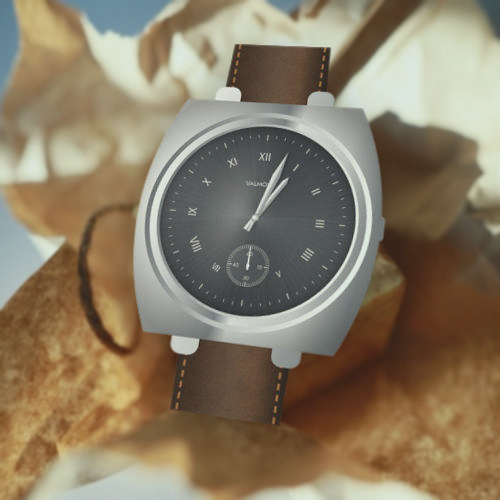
1:03
